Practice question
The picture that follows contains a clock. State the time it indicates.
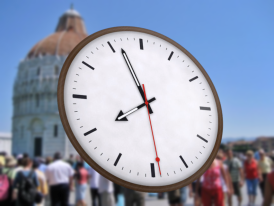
7:56:29
